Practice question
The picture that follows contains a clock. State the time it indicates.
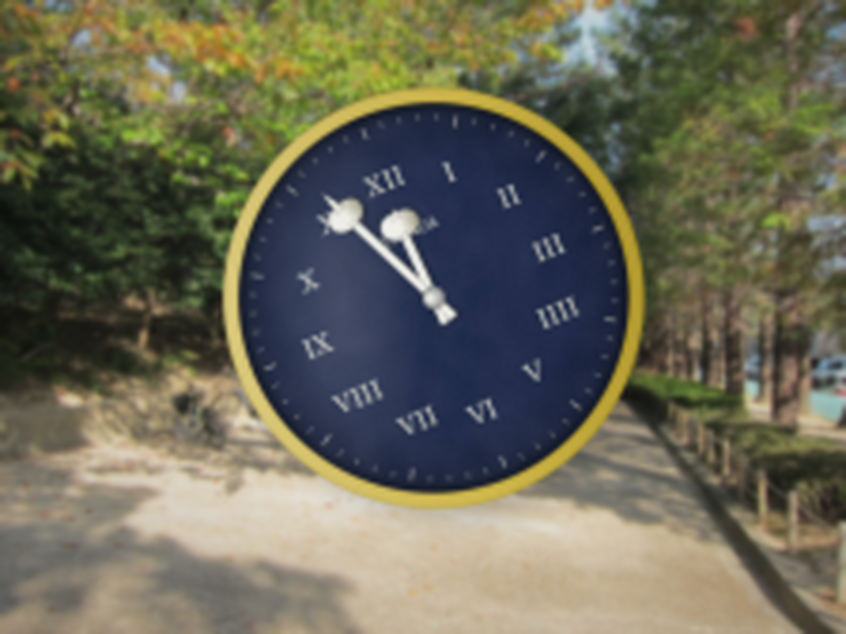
11:56
